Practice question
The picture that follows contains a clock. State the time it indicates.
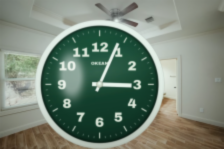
3:04
